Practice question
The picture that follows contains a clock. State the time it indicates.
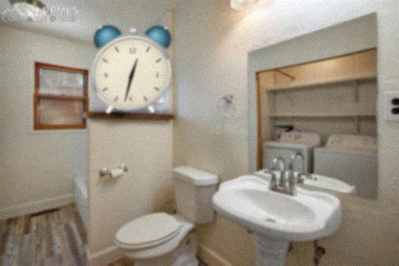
12:32
